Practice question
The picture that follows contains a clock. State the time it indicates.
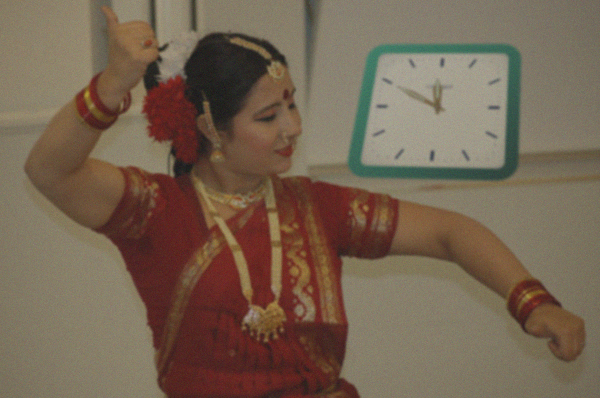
11:50
